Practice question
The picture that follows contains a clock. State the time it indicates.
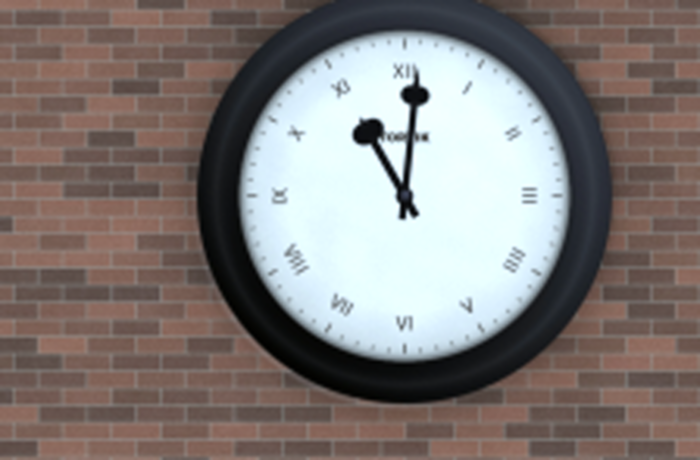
11:01
